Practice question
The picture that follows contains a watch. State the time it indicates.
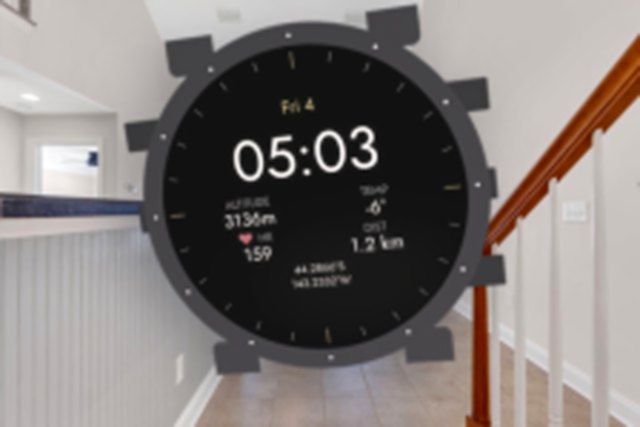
5:03
